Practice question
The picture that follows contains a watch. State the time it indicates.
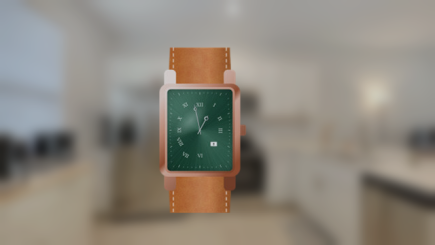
12:58
